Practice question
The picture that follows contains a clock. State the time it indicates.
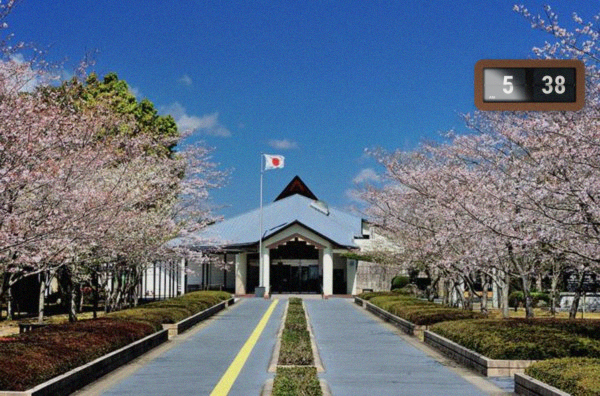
5:38
